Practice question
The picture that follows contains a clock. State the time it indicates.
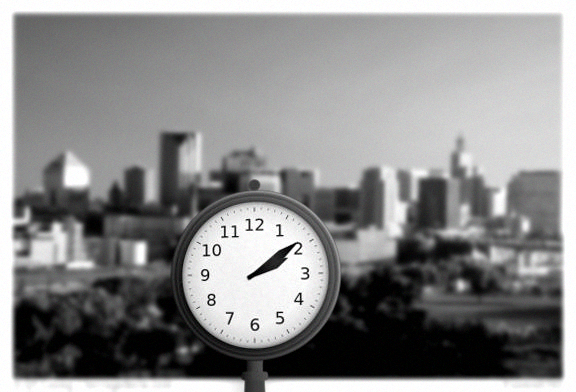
2:09
